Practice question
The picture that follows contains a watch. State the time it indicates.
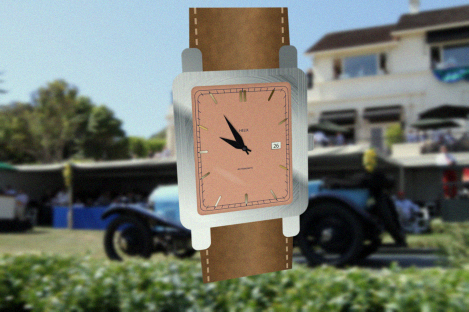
9:55
